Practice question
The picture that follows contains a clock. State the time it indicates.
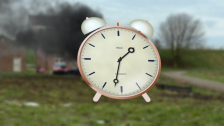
1:32
